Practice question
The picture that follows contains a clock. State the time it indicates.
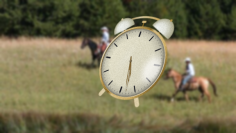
5:28
